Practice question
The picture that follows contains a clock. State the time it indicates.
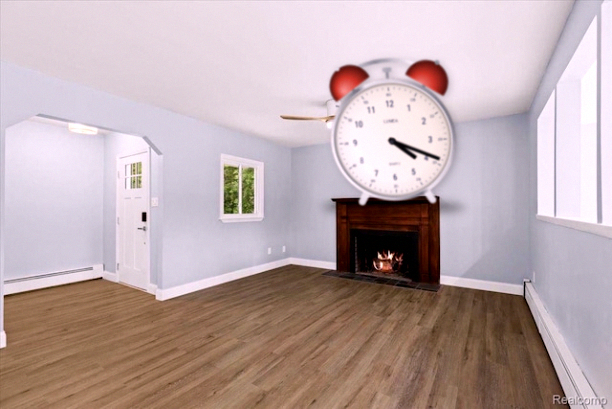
4:19
